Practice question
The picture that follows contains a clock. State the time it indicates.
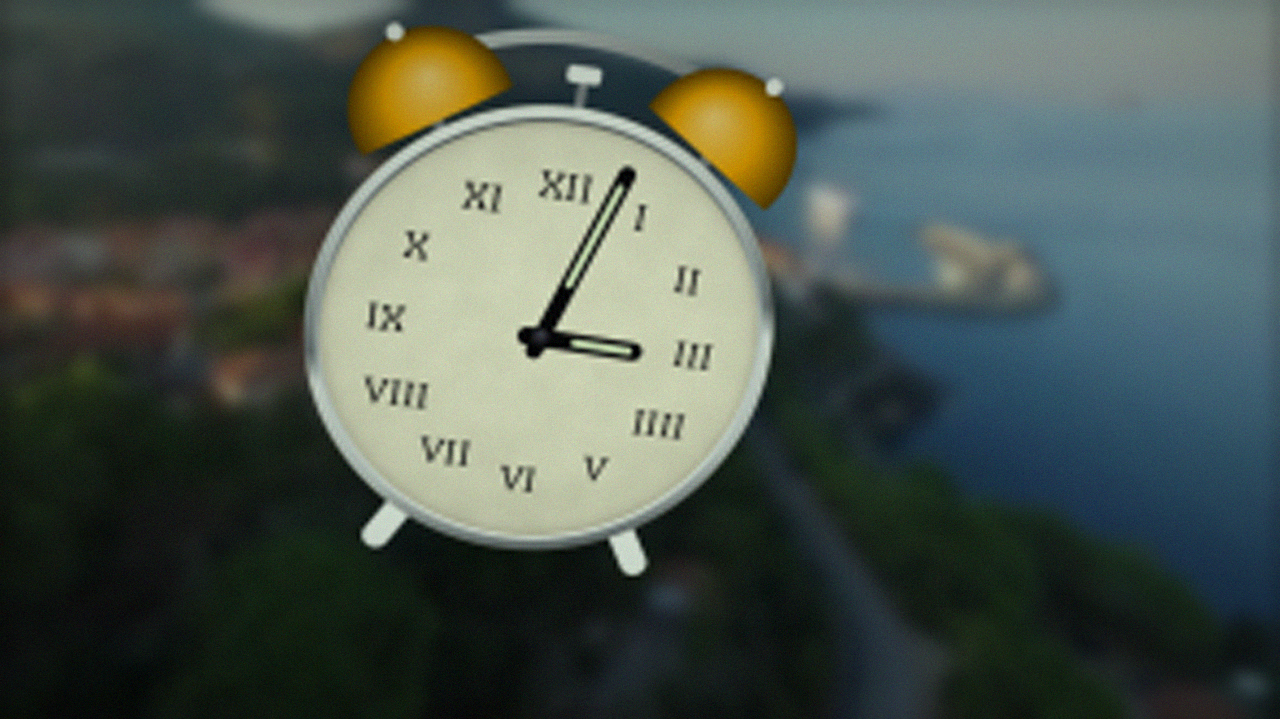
3:03
